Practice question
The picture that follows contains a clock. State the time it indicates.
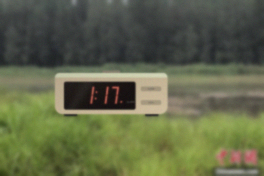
1:17
